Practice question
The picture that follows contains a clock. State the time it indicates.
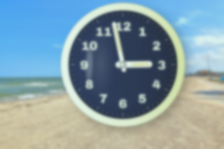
2:58
